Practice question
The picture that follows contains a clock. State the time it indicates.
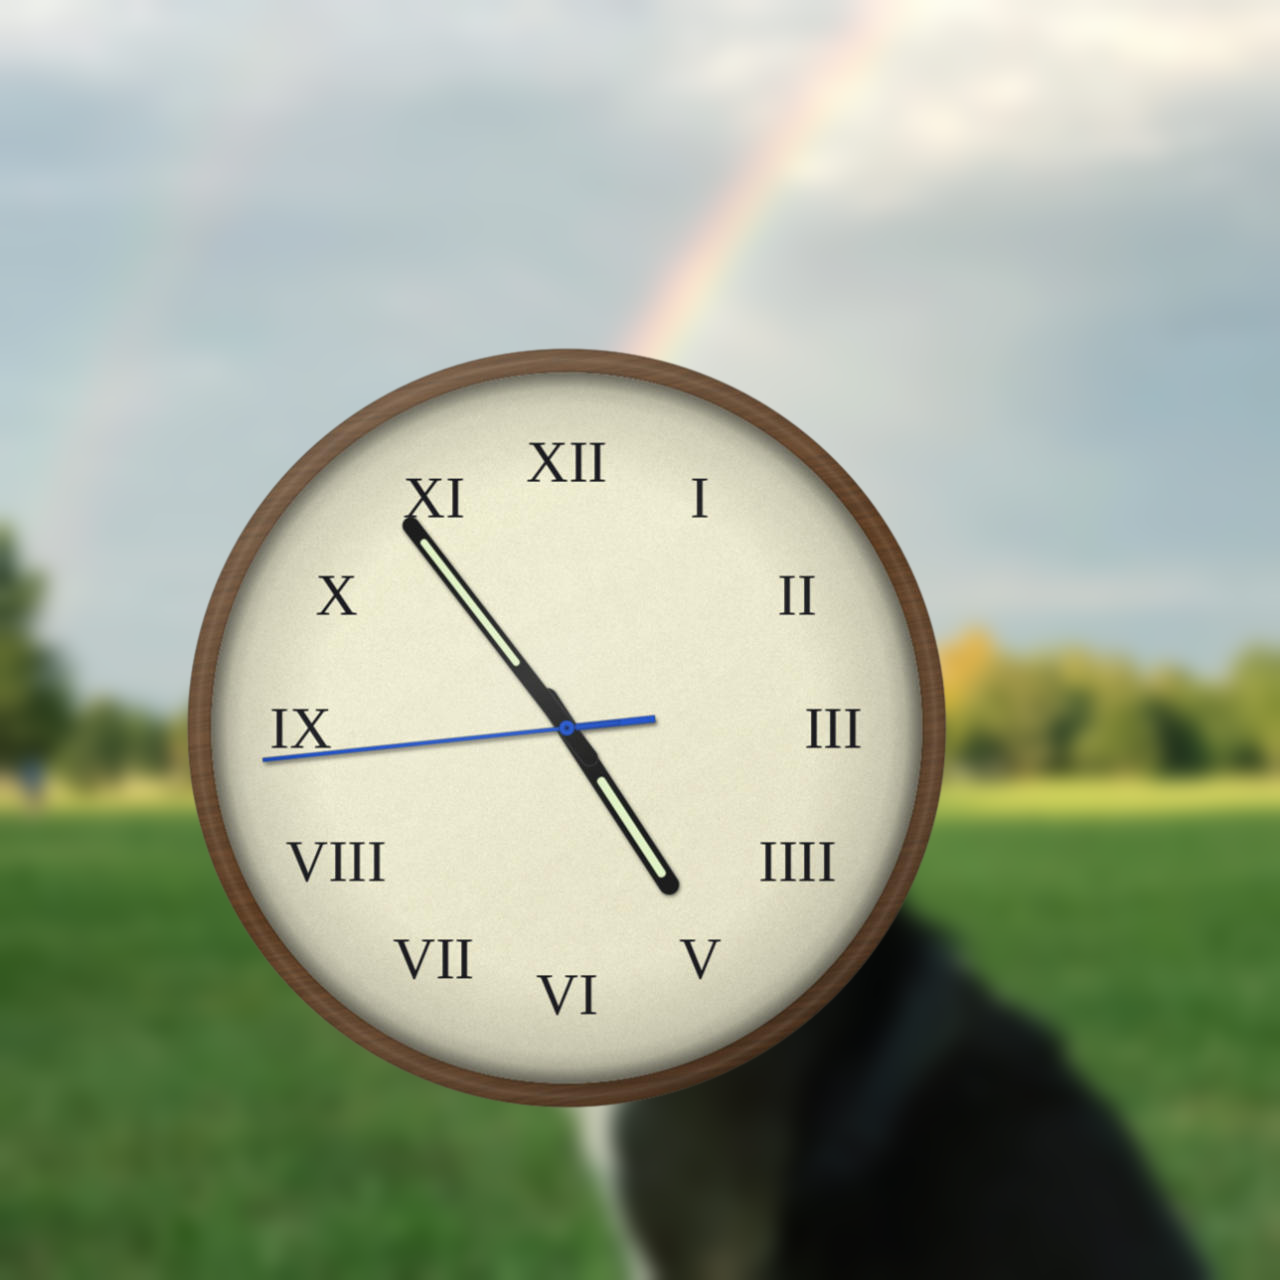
4:53:44
